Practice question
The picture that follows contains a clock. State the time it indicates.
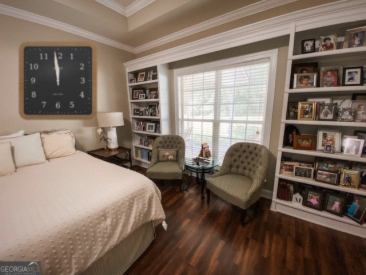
11:59
